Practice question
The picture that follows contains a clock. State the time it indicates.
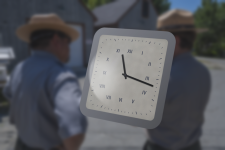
11:17
